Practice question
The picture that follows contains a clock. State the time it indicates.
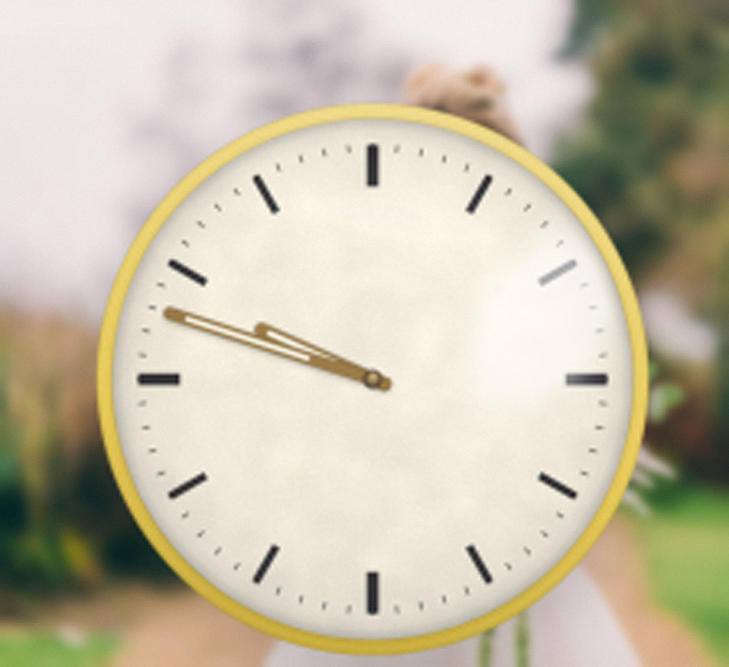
9:48
